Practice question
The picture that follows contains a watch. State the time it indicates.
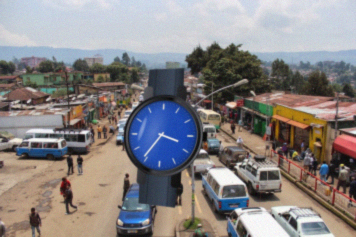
3:36
